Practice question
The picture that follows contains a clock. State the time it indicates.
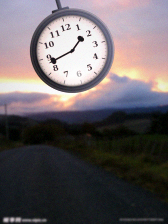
1:43
